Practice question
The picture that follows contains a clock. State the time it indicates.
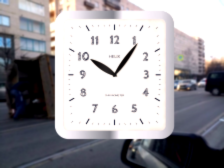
10:06
